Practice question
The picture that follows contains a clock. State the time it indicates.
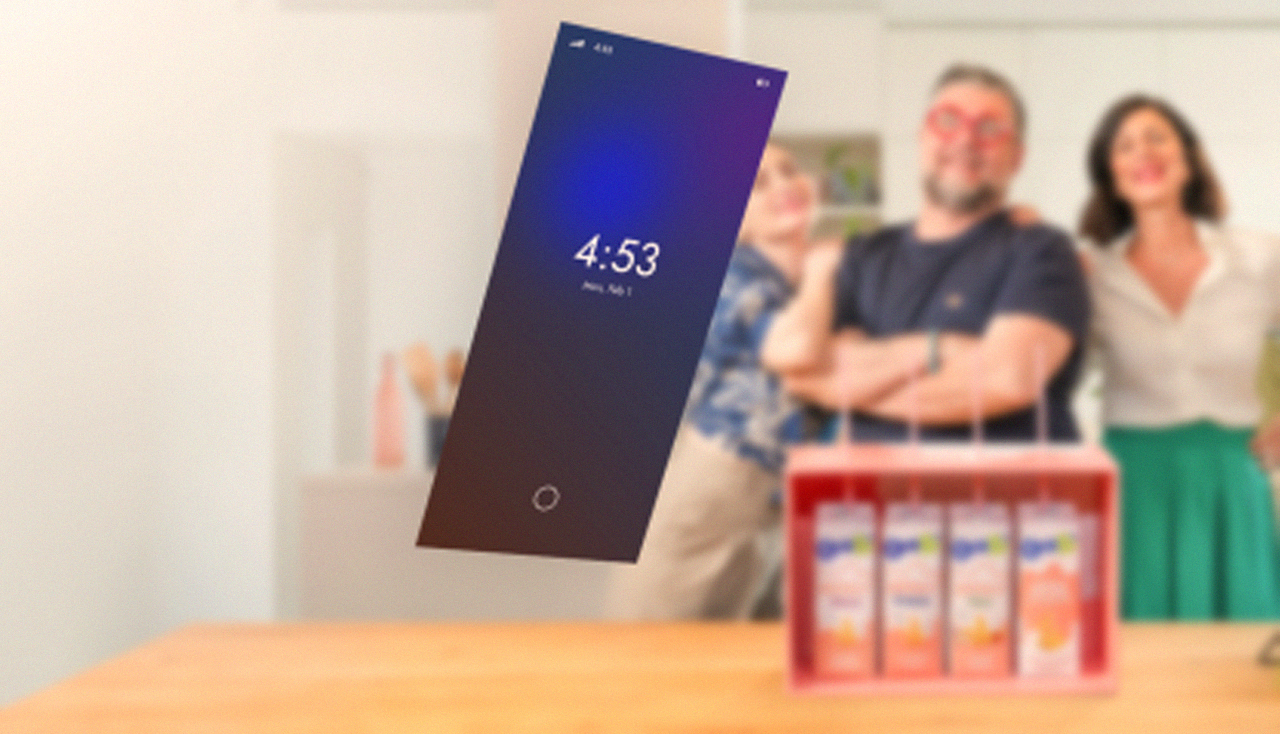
4:53
